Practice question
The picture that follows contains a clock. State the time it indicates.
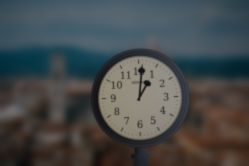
1:01
